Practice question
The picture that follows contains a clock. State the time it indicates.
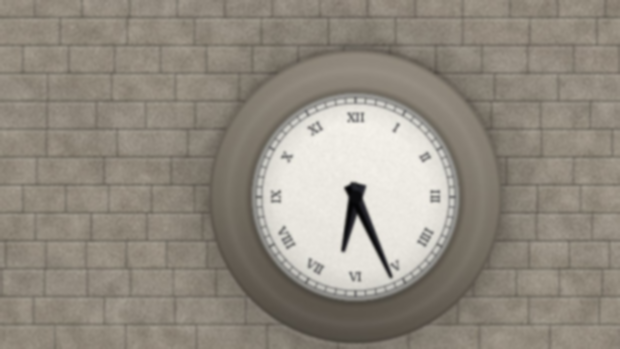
6:26
